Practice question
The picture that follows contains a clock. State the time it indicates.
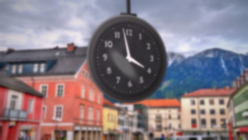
3:58
